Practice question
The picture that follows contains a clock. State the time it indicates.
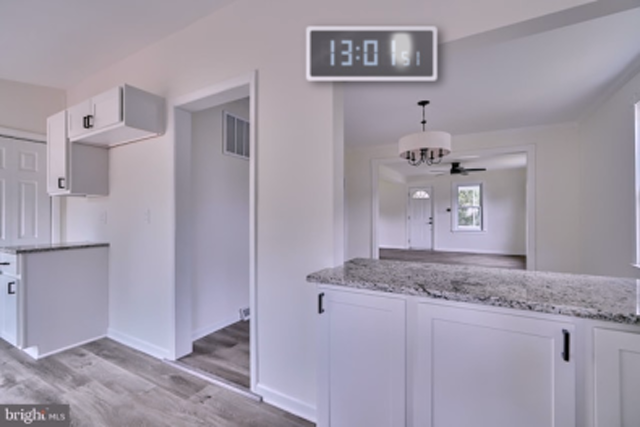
13:01:51
